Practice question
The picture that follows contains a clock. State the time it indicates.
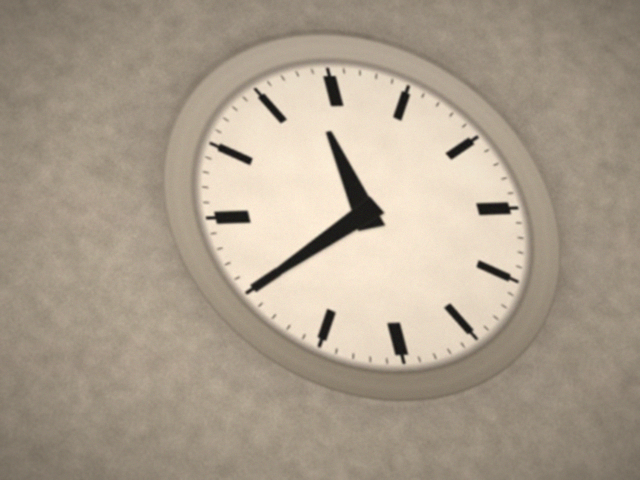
11:40
